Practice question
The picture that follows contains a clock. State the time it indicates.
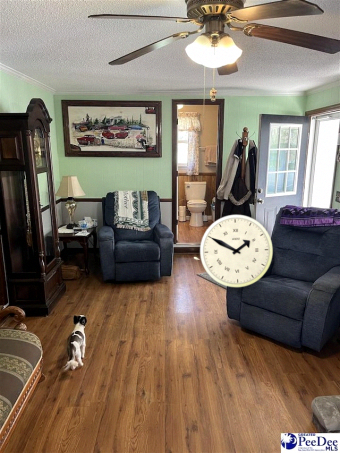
1:50
